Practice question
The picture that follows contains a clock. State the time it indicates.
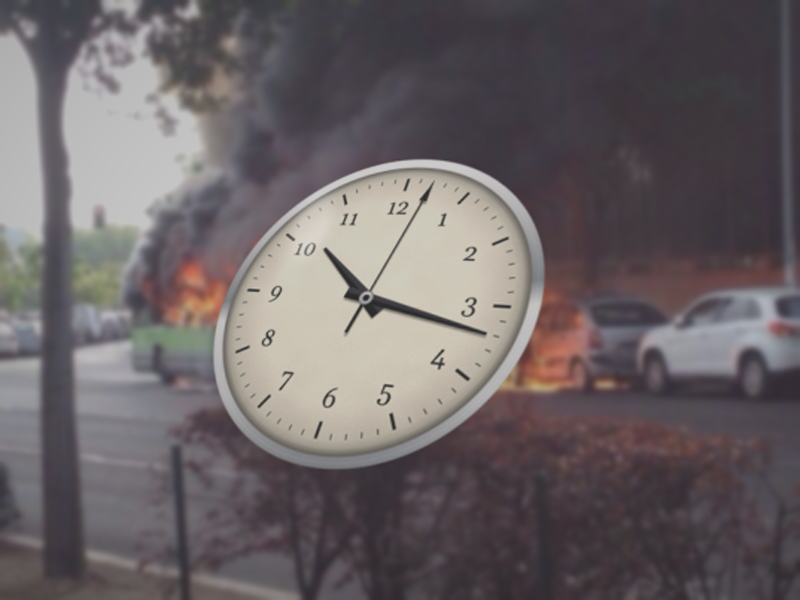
10:17:02
